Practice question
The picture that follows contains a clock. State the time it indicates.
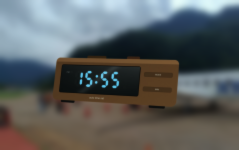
15:55
